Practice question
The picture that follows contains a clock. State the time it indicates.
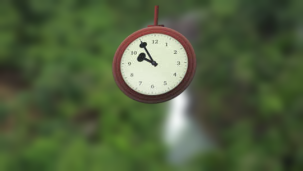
9:55
